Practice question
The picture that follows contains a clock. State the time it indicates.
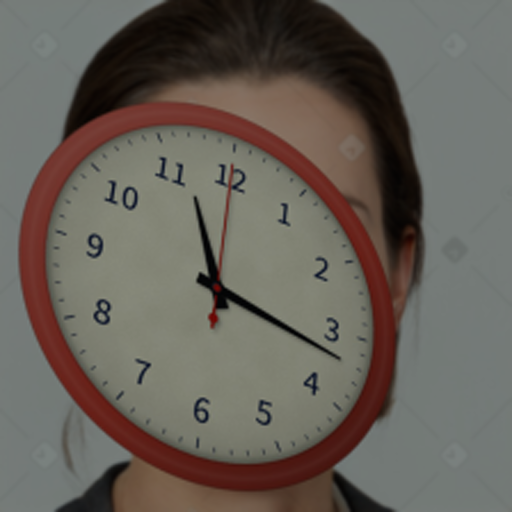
11:17:00
